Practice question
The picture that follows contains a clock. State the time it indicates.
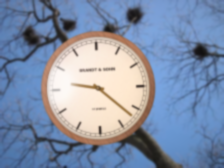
9:22
